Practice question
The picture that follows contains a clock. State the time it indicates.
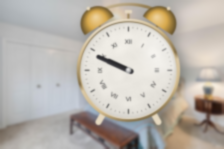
9:49
